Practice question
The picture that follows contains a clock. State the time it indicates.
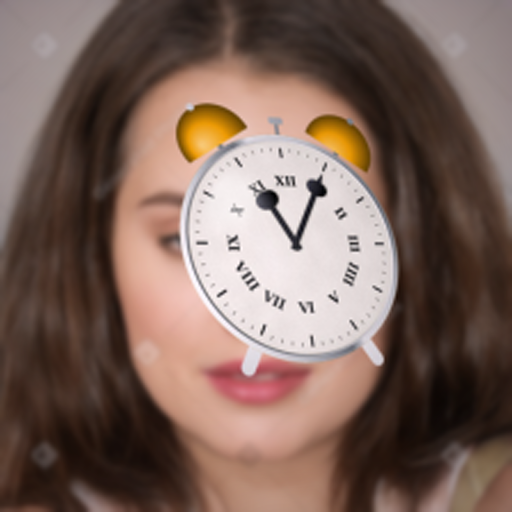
11:05
